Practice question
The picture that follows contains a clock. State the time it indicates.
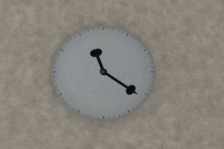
11:21
